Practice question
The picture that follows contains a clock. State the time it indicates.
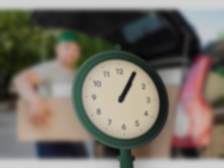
1:05
